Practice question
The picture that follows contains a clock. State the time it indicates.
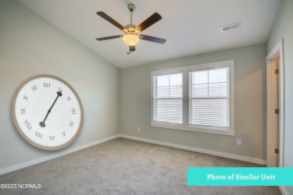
7:06
